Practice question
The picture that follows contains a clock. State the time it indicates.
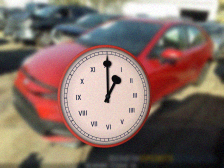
1:00
